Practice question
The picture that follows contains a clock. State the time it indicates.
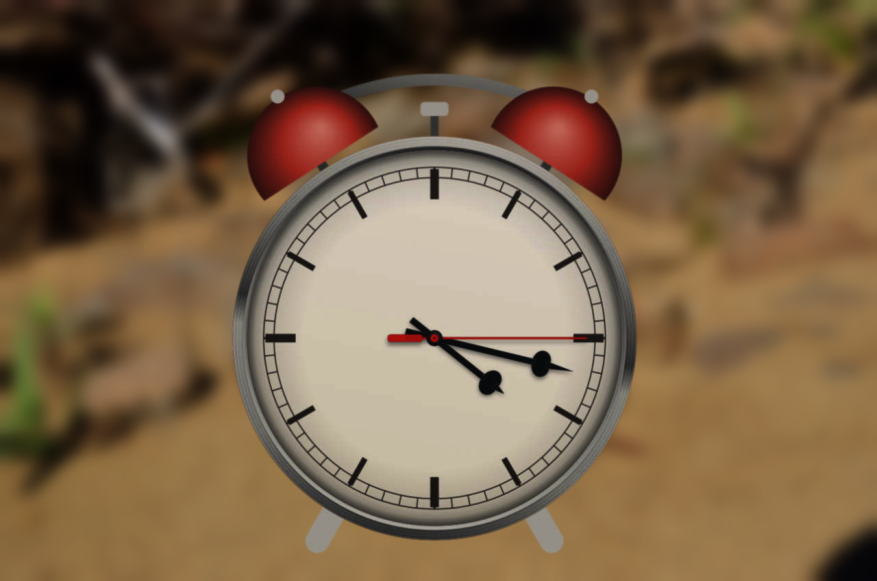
4:17:15
